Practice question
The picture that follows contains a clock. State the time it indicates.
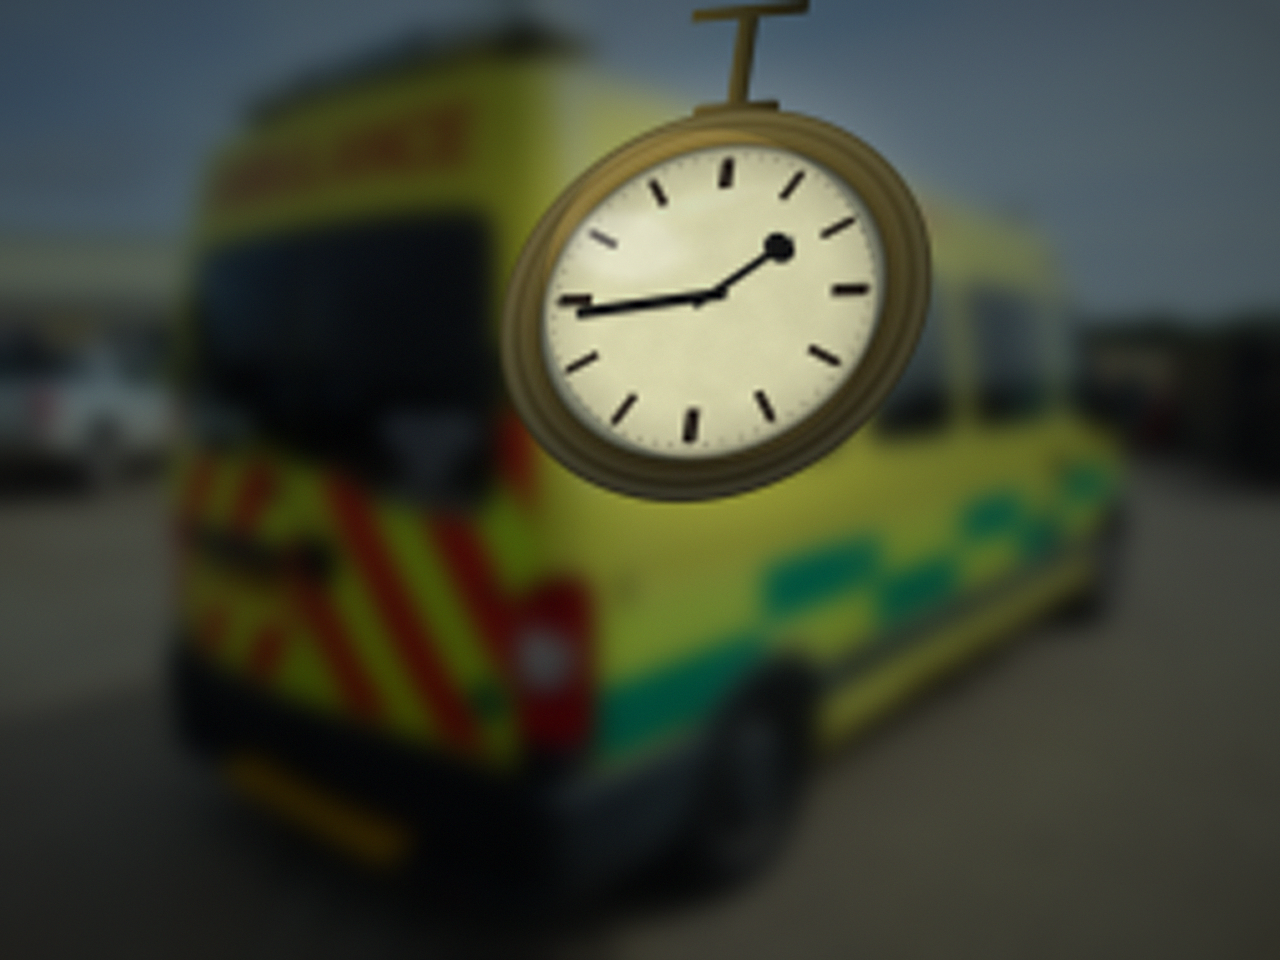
1:44
